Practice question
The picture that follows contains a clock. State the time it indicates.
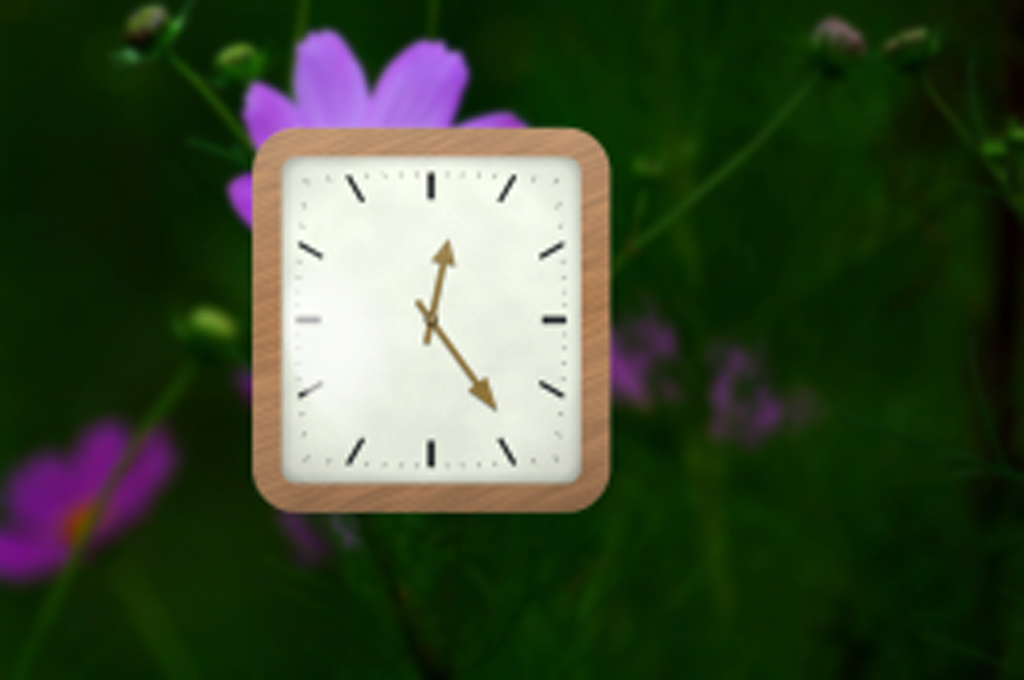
12:24
